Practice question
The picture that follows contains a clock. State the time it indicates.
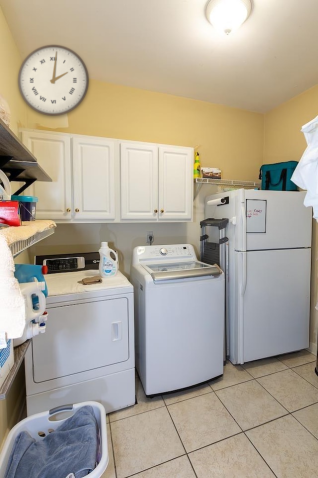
2:01
